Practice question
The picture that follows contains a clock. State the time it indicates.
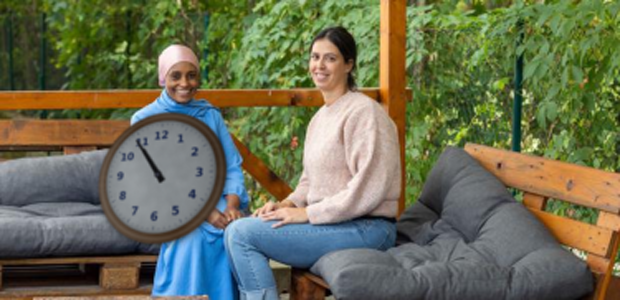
10:54
